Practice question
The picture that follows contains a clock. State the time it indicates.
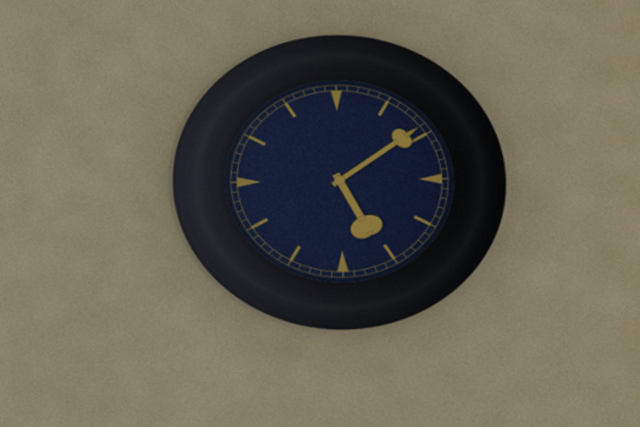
5:09
